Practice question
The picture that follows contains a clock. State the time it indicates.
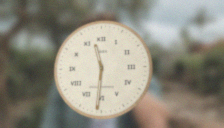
11:31
